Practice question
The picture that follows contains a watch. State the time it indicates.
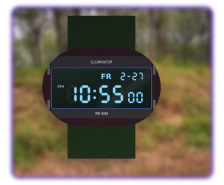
10:55:00
